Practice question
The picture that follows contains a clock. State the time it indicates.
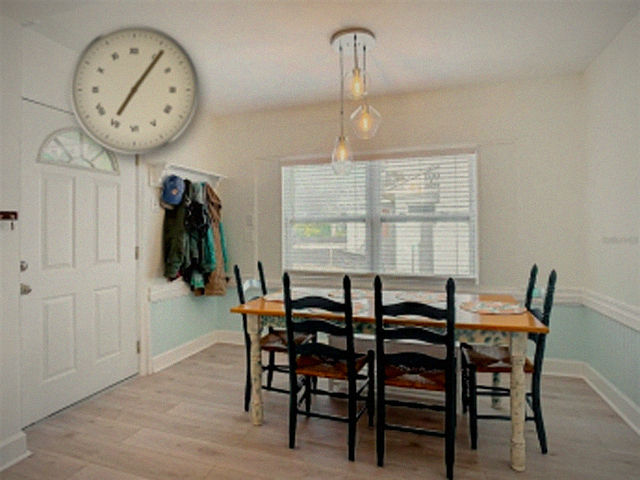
7:06
